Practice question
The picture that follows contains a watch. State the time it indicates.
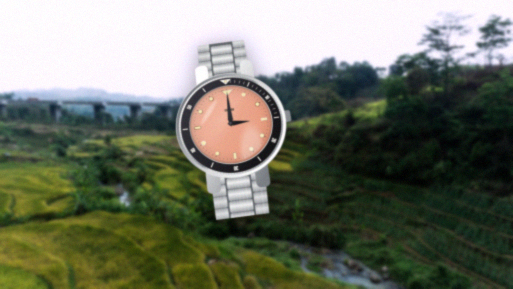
3:00
